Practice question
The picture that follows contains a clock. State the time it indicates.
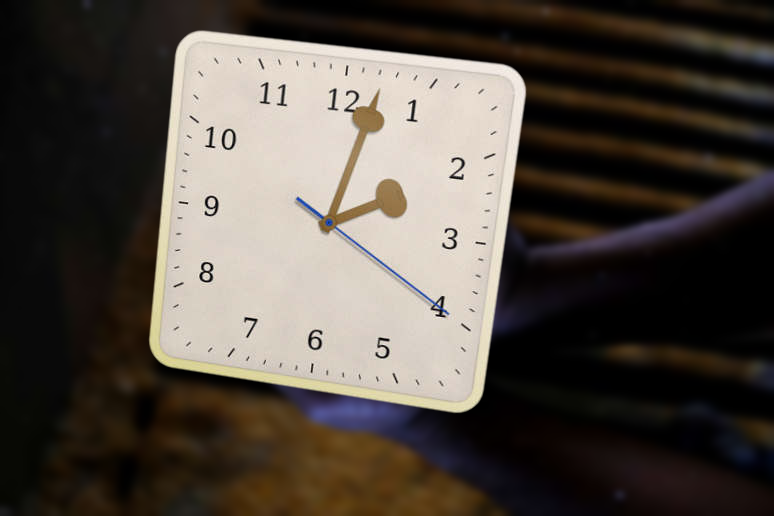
2:02:20
